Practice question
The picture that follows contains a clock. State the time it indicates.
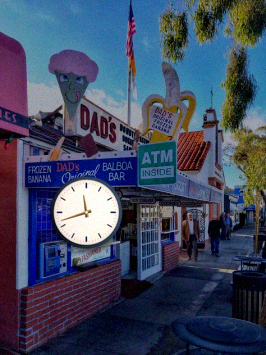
11:42
